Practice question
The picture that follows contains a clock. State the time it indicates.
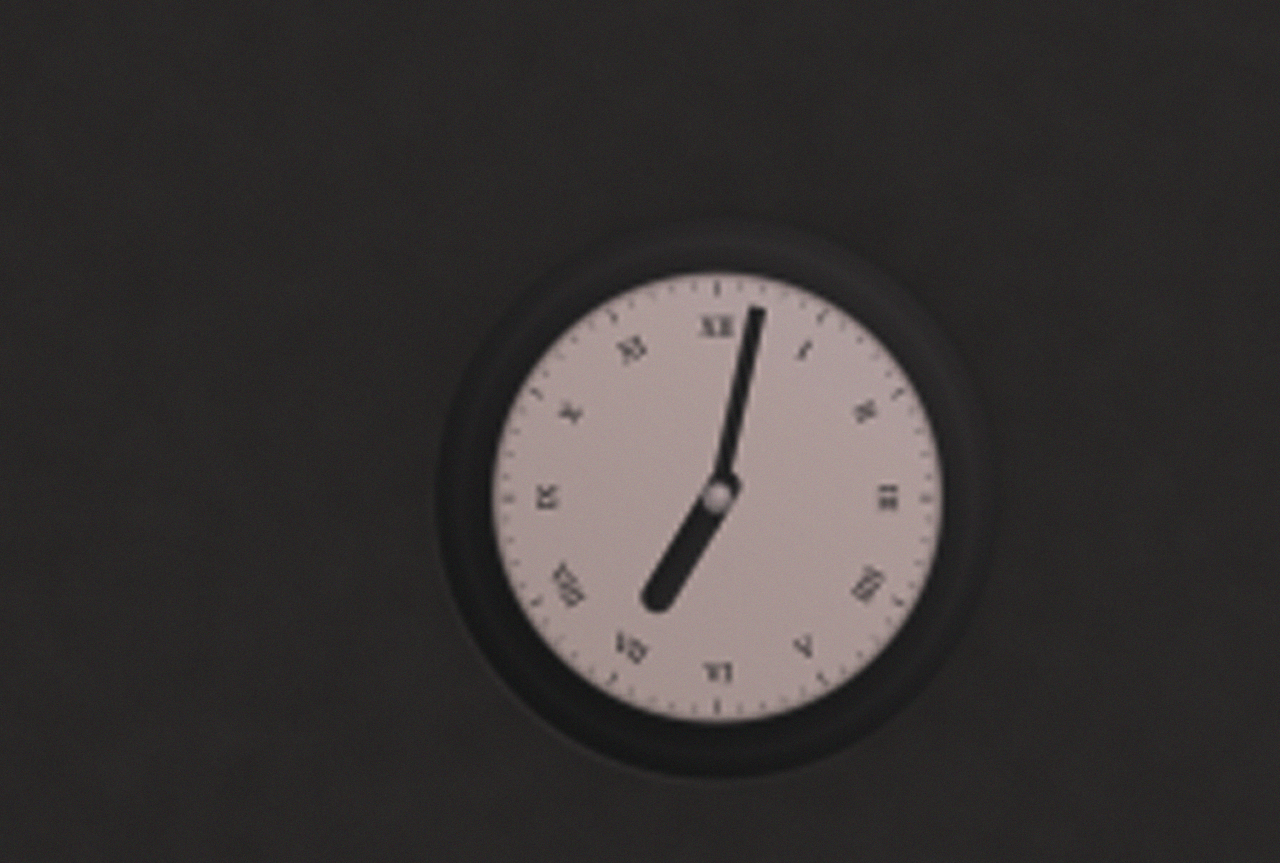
7:02
